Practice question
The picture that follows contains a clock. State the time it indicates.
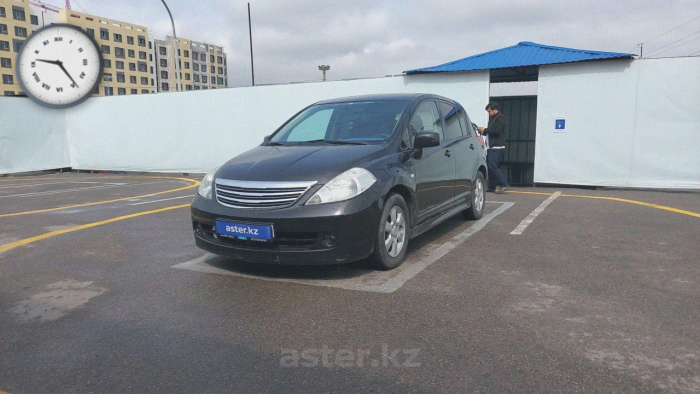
9:24
